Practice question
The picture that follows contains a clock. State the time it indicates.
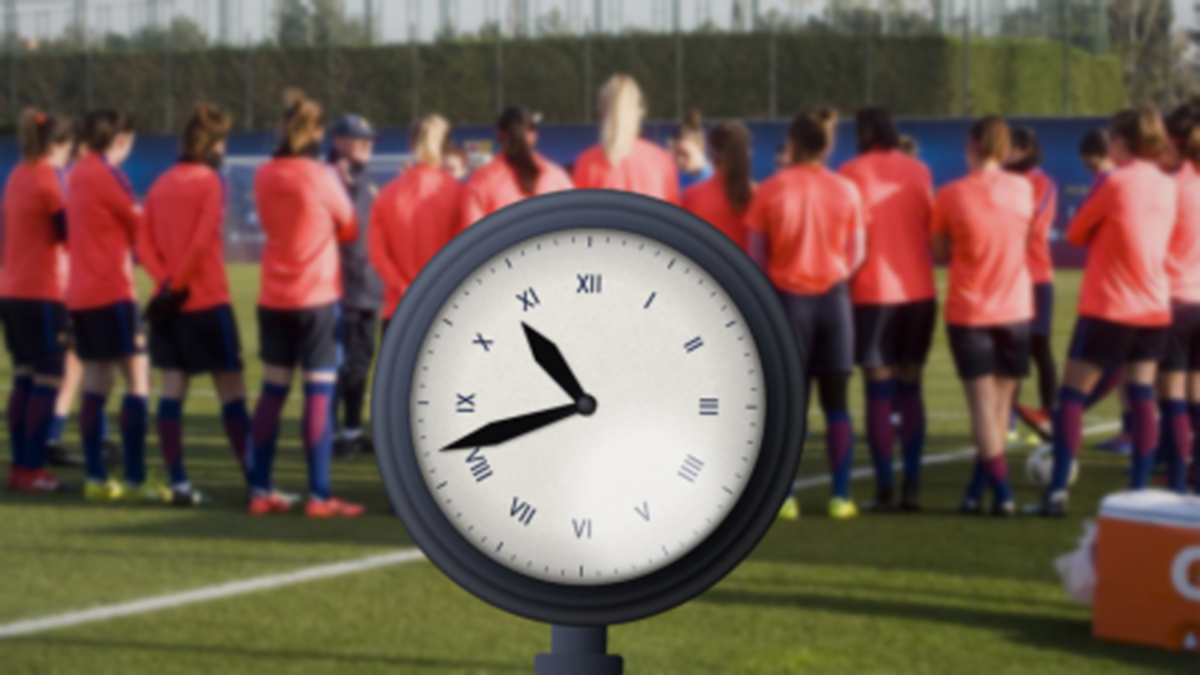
10:42
